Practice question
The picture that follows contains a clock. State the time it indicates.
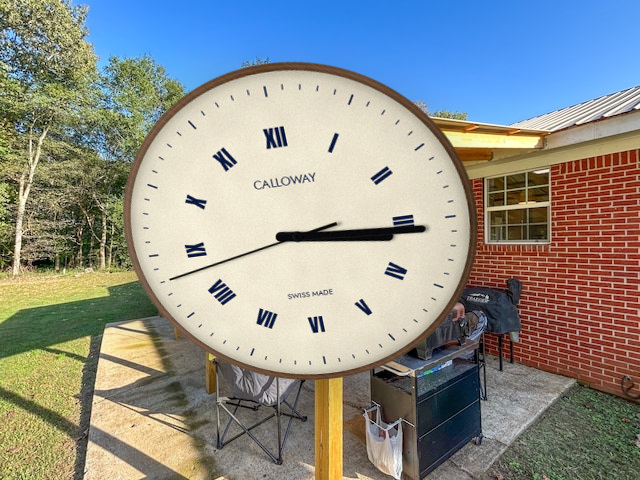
3:15:43
